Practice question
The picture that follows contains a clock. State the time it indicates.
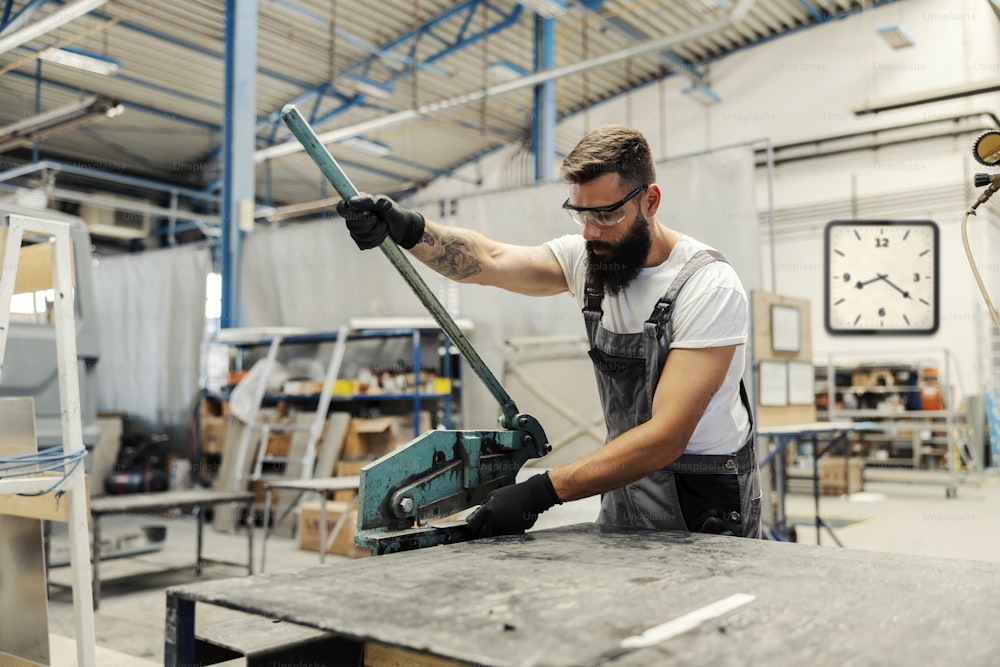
8:21
